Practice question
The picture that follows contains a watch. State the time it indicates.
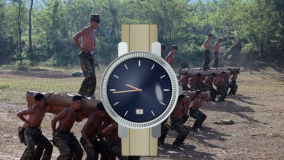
9:44
